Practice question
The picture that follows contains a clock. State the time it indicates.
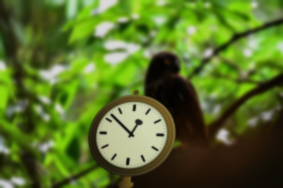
12:52
